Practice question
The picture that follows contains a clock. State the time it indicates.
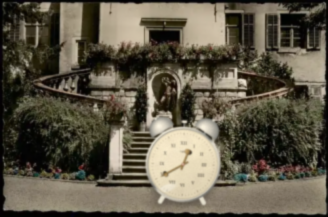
12:40
